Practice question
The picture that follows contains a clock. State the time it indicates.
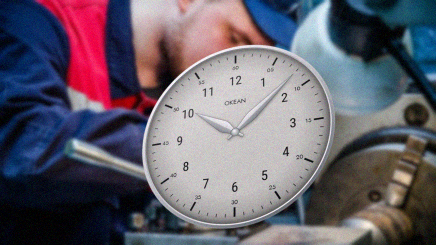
10:08
